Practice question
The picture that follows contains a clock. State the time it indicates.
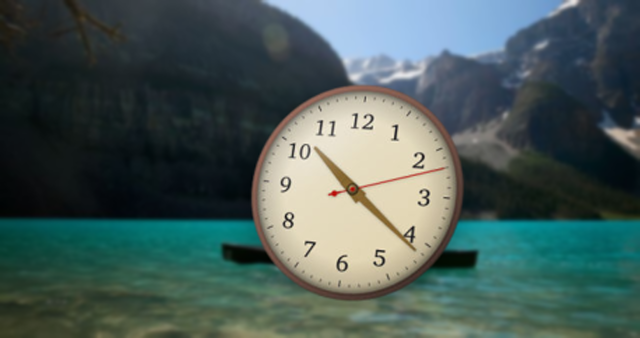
10:21:12
